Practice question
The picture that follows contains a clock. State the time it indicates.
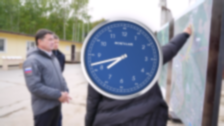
7:42
